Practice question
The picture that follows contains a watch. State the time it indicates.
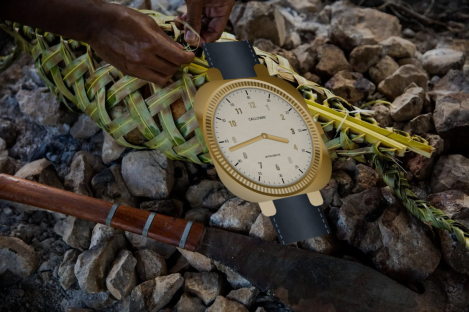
3:43
